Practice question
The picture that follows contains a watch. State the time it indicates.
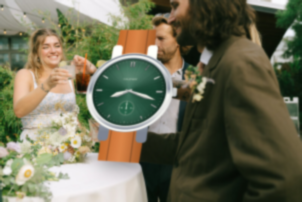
8:18
